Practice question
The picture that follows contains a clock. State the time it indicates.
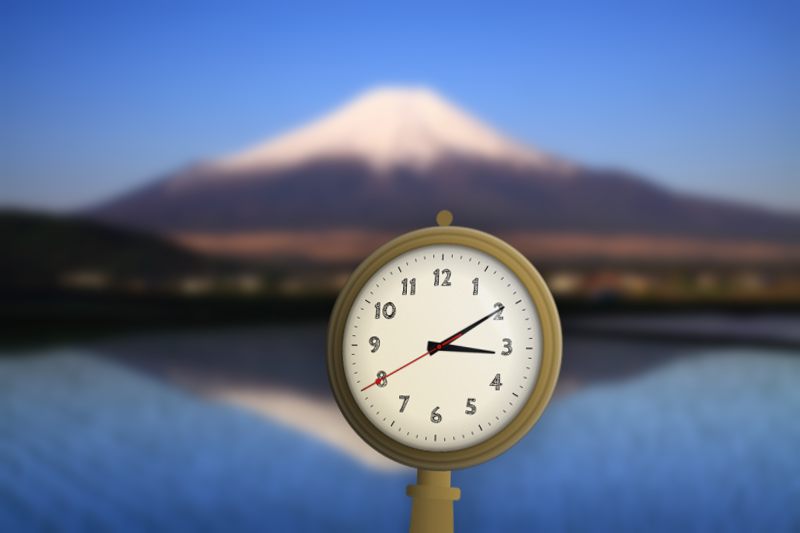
3:09:40
